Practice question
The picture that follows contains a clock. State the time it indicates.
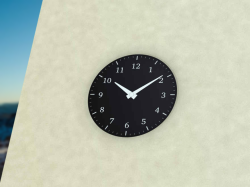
10:09
